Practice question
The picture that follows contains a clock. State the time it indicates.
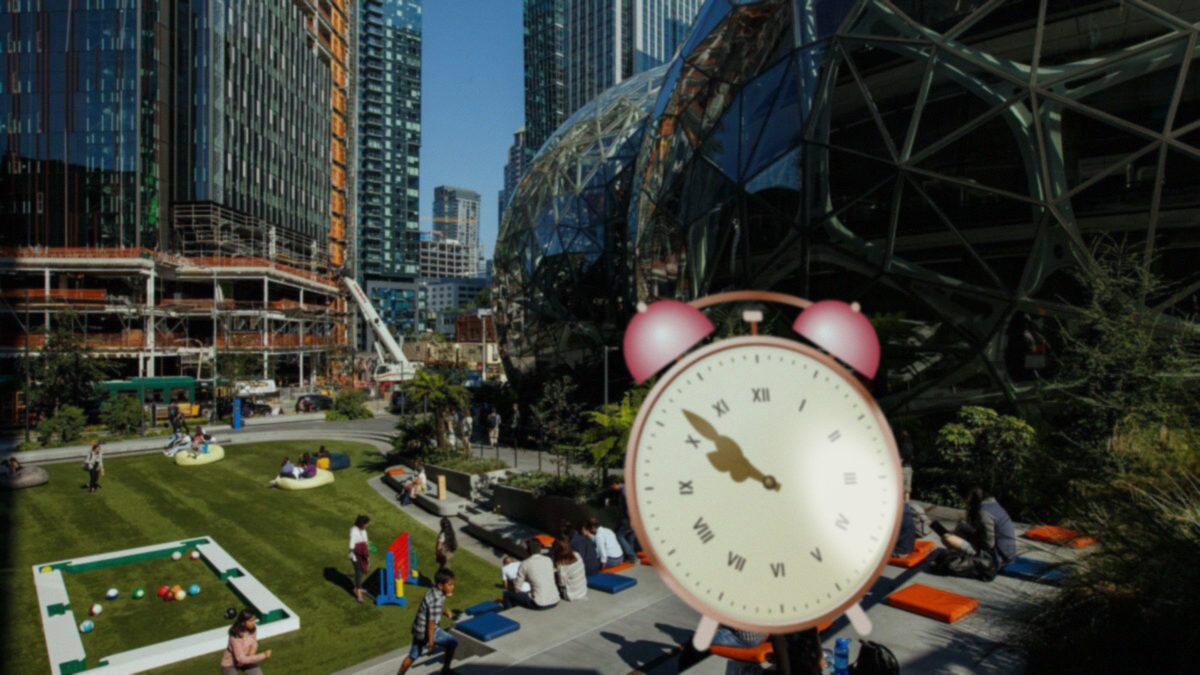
9:52
